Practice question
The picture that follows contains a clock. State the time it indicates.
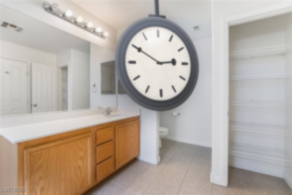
2:50
